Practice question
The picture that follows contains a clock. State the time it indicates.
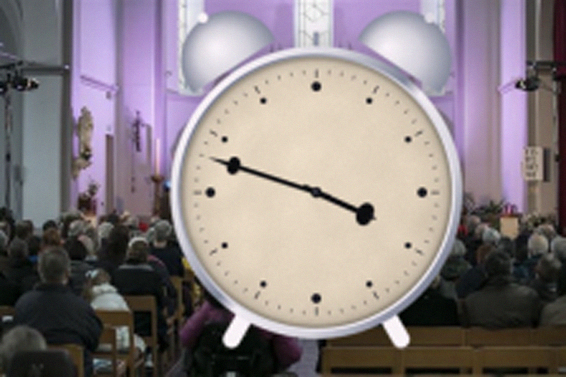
3:48
